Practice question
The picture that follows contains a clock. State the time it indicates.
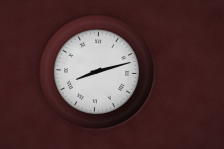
8:12
